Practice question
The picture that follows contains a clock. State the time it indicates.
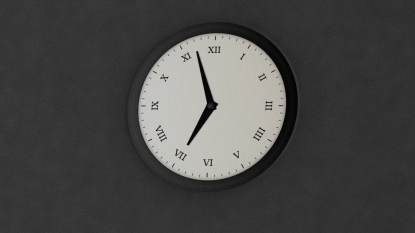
6:57
